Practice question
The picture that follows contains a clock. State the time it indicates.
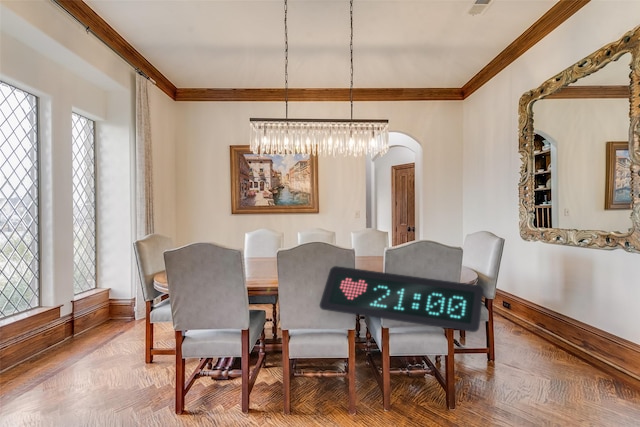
21:00
